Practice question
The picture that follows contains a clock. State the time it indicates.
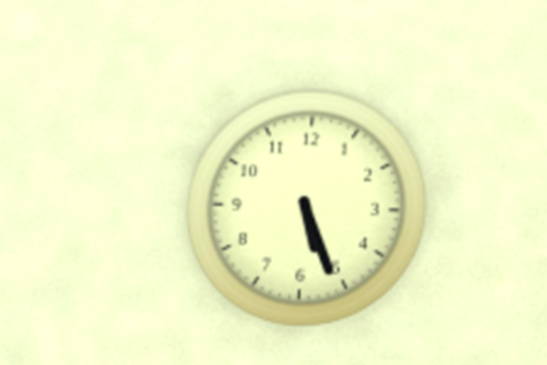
5:26
